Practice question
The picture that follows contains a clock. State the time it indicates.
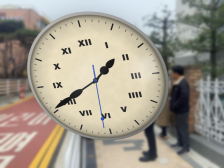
1:40:31
